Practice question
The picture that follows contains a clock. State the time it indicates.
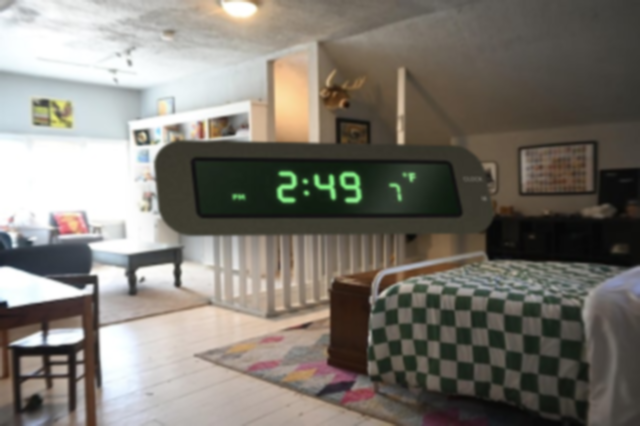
2:49
